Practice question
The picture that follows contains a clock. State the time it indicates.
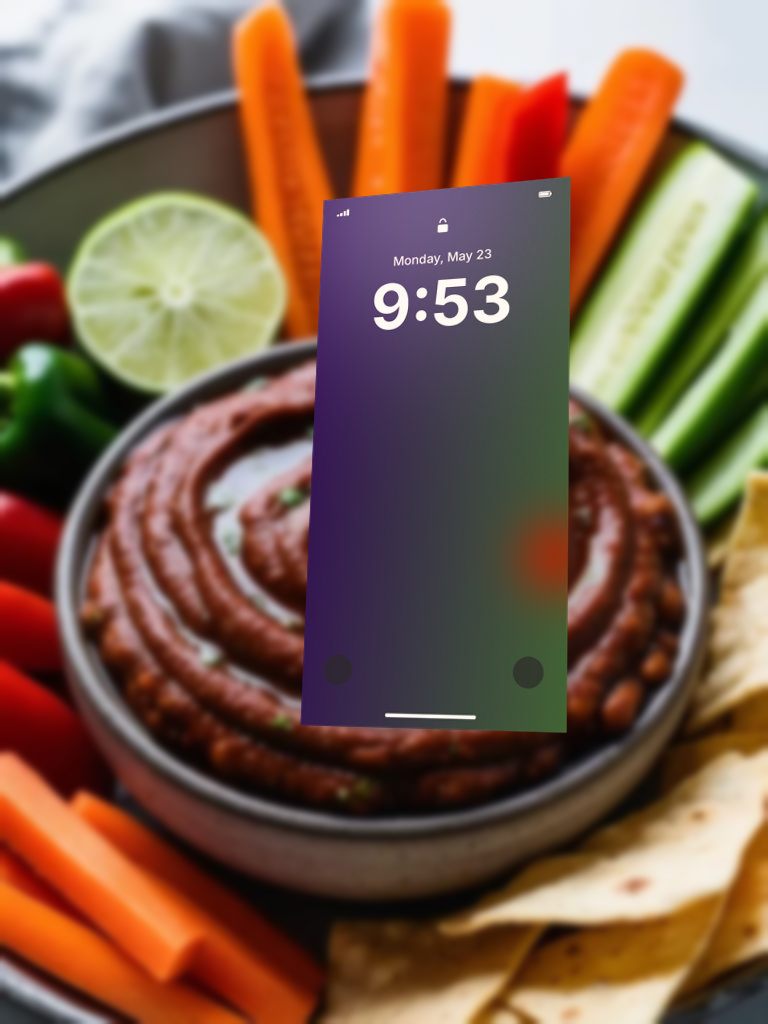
9:53
